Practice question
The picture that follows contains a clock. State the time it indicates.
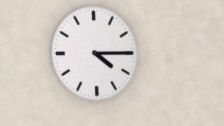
4:15
